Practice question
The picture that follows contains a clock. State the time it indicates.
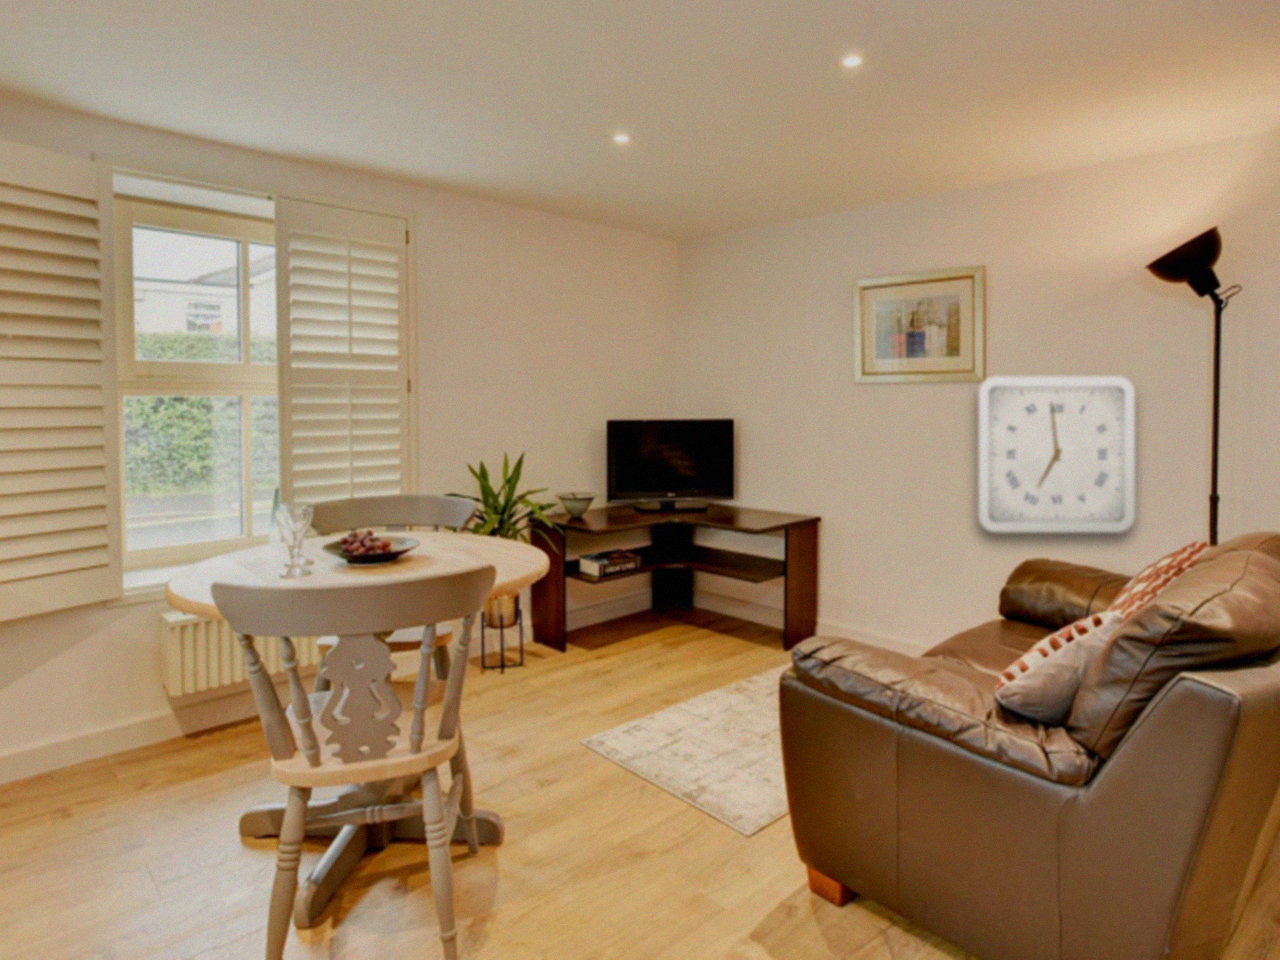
6:59
